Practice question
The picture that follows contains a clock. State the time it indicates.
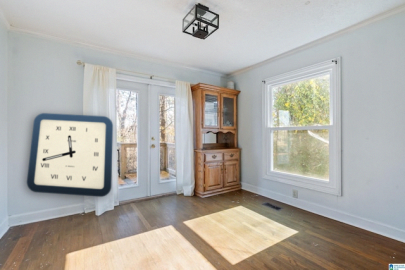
11:42
